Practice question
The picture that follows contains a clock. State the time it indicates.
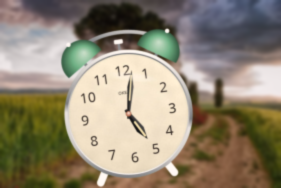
5:02
